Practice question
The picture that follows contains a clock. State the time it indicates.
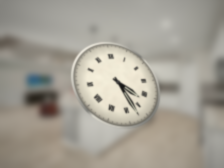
4:27
